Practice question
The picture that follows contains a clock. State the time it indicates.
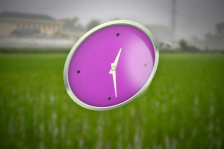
12:28
